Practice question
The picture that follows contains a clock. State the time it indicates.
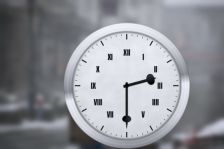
2:30
